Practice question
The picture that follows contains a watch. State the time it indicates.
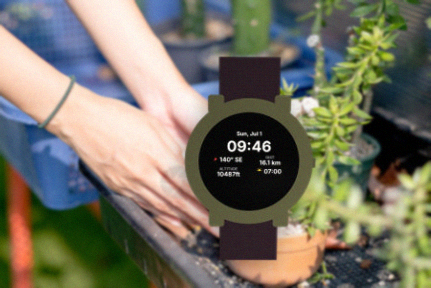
9:46
